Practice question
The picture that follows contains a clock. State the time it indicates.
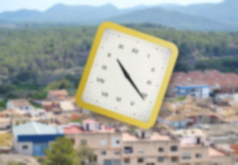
10:21
